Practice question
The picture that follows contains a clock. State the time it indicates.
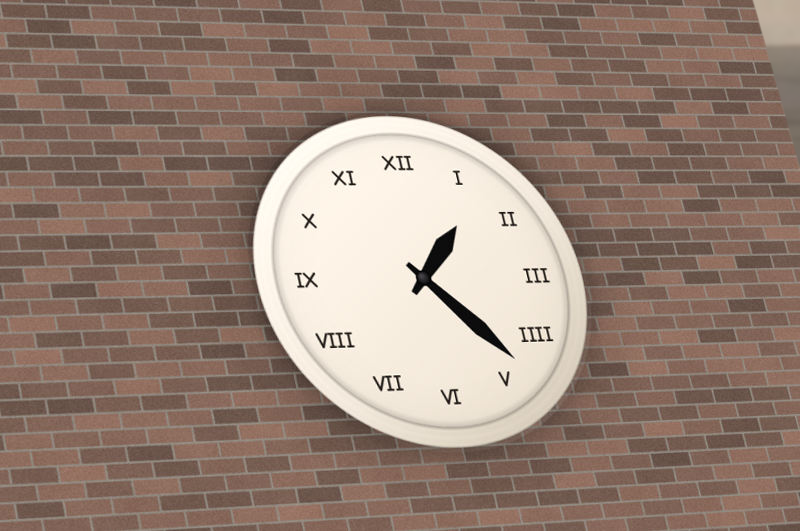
1:23
